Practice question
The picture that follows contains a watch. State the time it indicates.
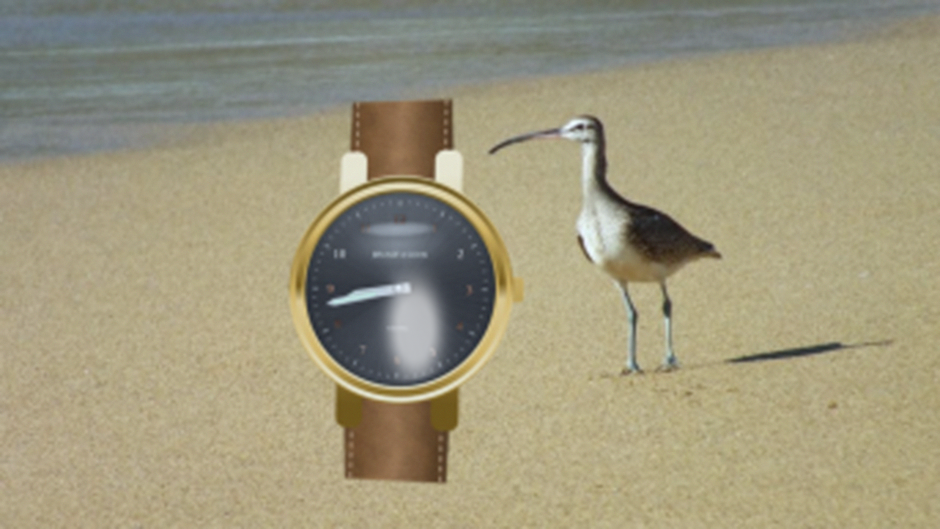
8:43
